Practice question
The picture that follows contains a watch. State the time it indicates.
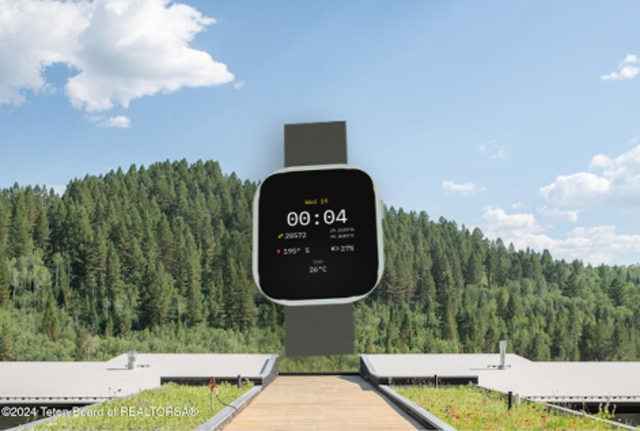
0:04
